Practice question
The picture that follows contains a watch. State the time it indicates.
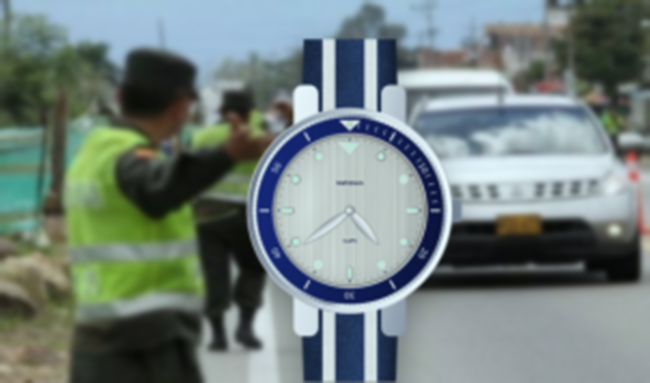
4:39
